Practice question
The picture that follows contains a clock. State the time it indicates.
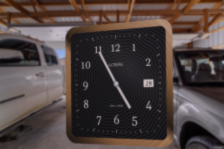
4:55
